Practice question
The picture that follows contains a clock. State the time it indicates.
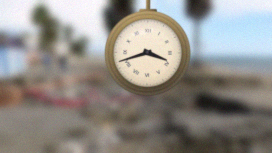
3:42
